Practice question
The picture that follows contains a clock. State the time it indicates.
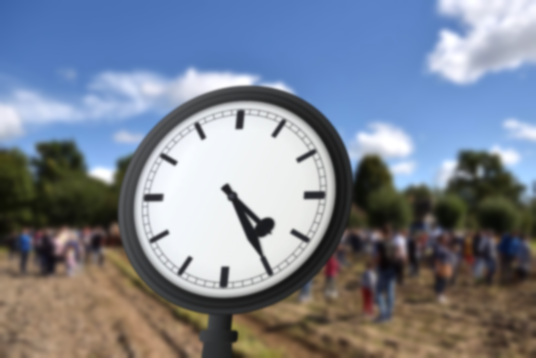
4:25
